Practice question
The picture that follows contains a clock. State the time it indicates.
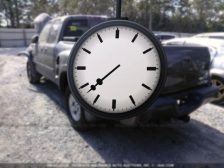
7:38
